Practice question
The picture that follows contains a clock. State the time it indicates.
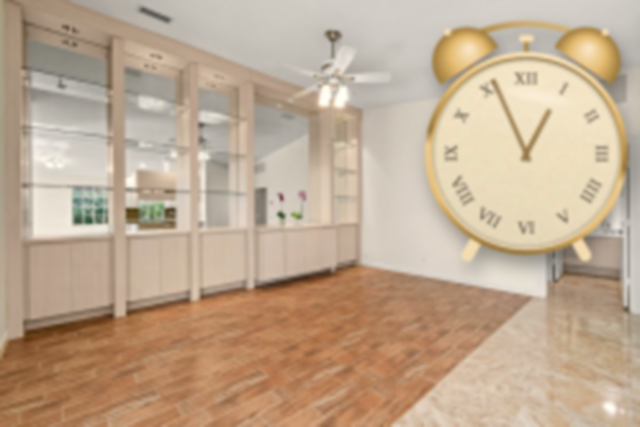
12:56
